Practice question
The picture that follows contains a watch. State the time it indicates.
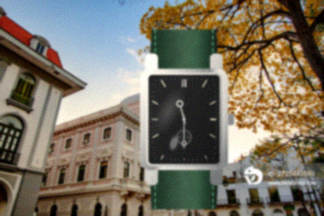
11:30
